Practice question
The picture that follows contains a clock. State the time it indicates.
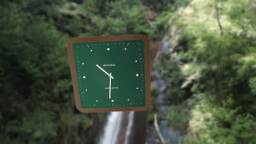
10:31
